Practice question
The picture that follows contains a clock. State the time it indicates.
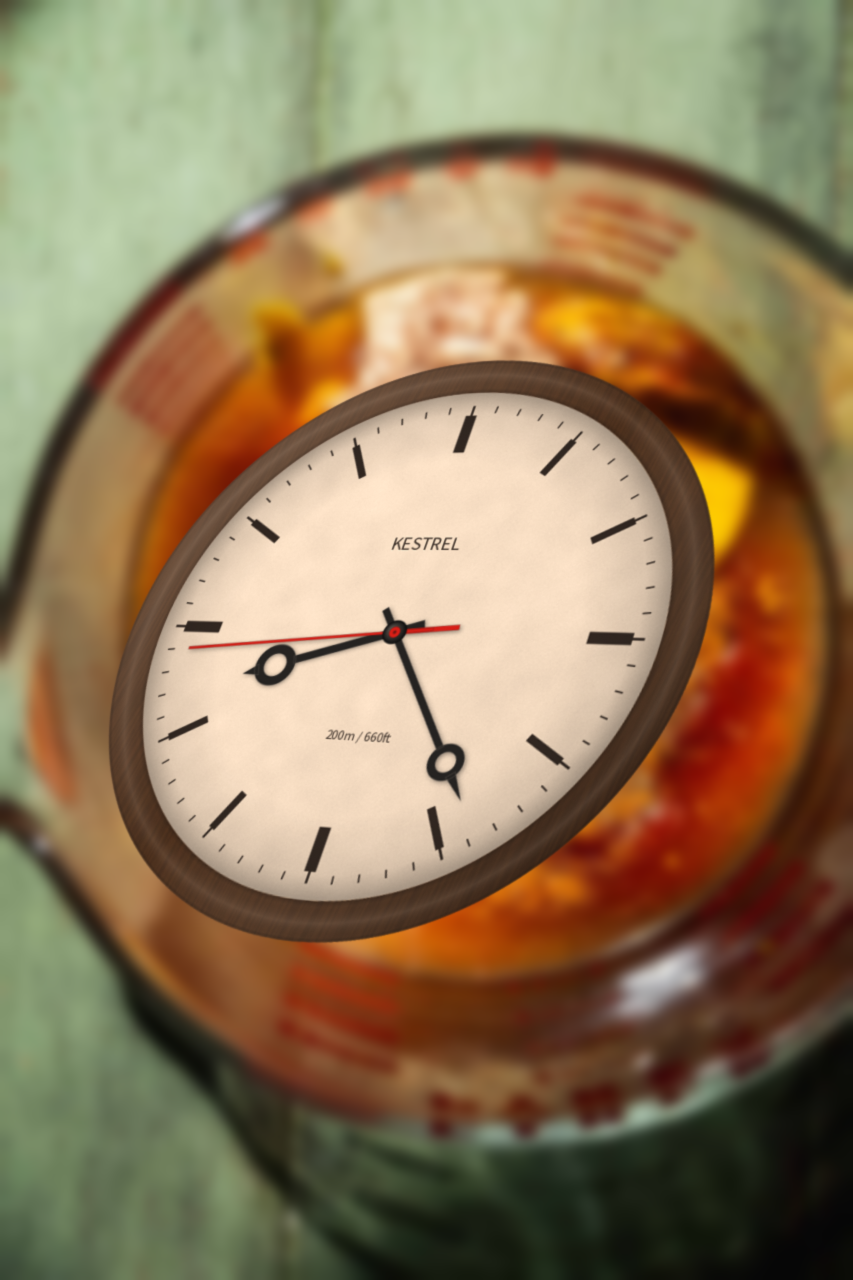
8:23:44
